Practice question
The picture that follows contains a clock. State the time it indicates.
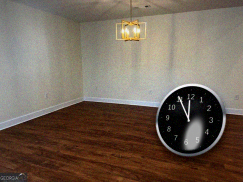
11:55
